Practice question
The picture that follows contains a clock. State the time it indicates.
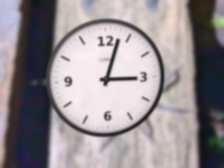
3:03
